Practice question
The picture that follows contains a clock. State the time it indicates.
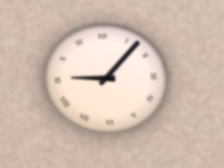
9:07
